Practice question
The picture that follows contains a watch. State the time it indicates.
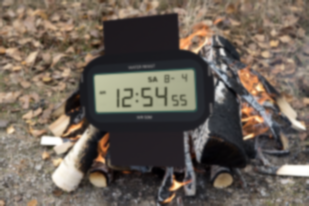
12:54
